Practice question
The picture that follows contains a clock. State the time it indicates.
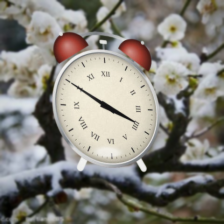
3:50
